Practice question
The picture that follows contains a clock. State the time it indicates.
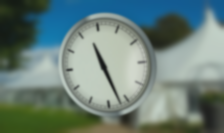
11:27
